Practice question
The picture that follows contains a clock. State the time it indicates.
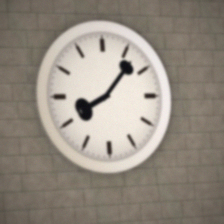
8:07
